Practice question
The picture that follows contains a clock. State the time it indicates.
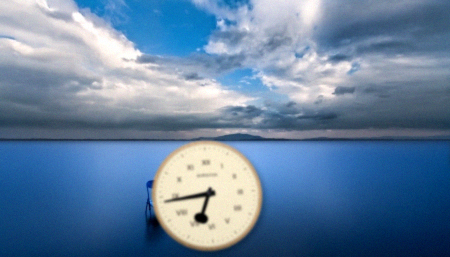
6:44
